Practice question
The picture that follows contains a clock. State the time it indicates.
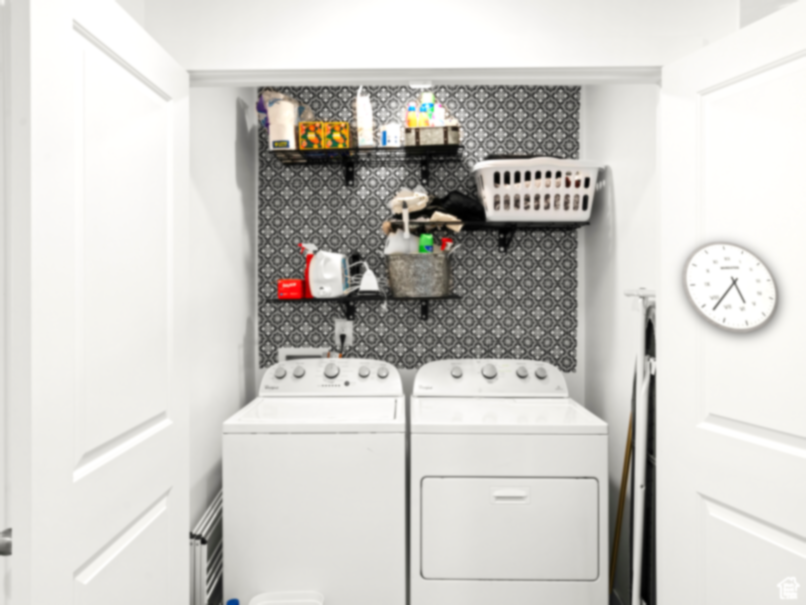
5:38
